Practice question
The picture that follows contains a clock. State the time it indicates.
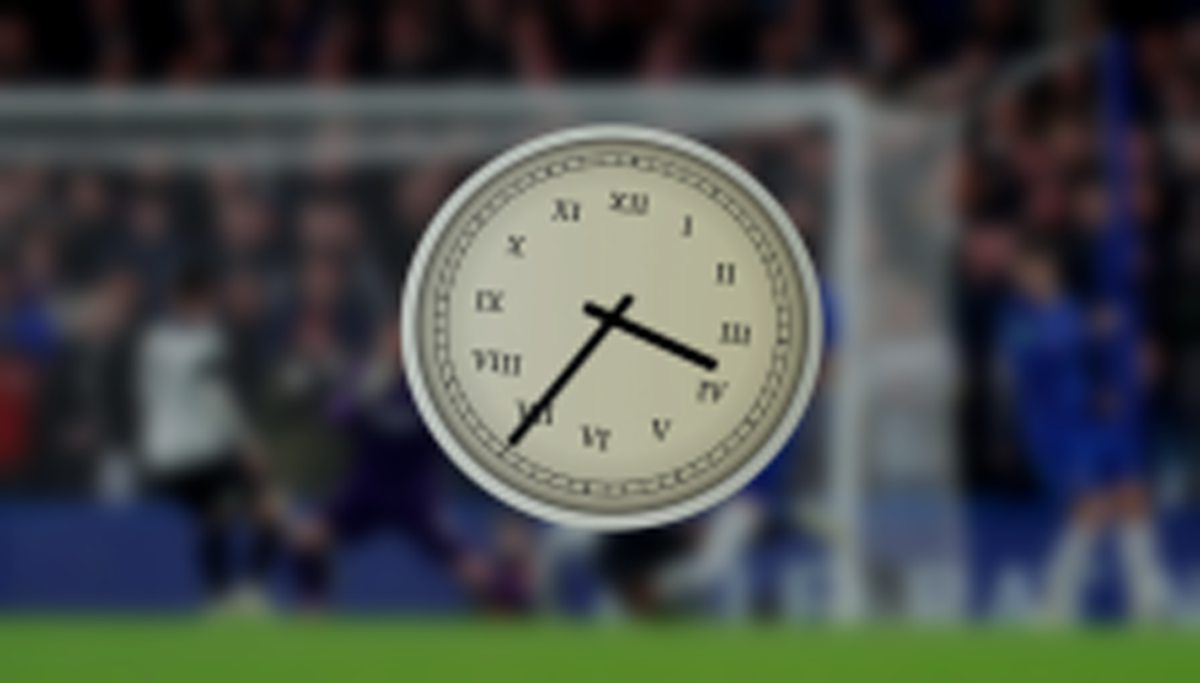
3:35
